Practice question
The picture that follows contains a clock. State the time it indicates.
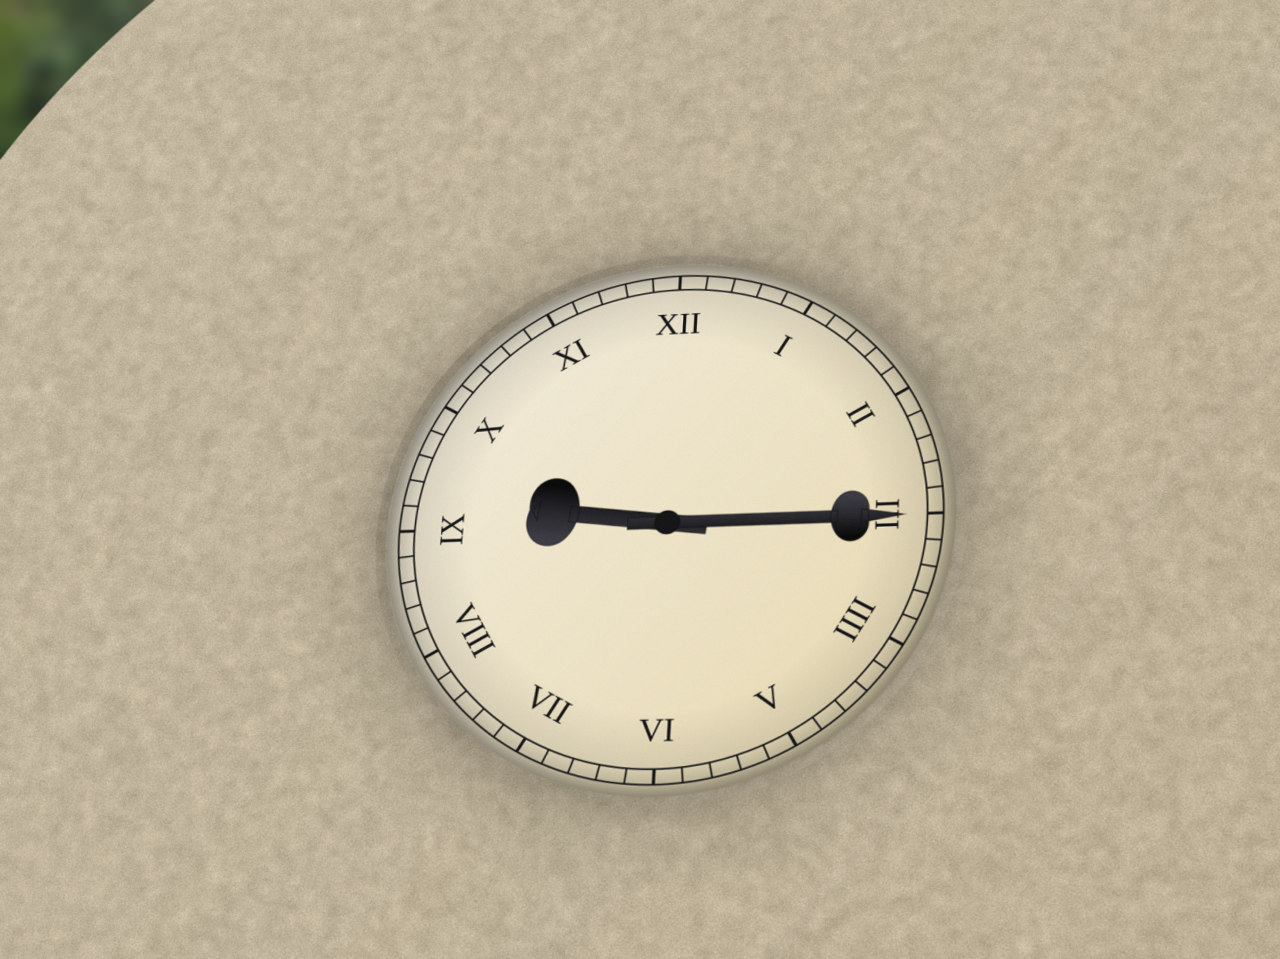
9:15
